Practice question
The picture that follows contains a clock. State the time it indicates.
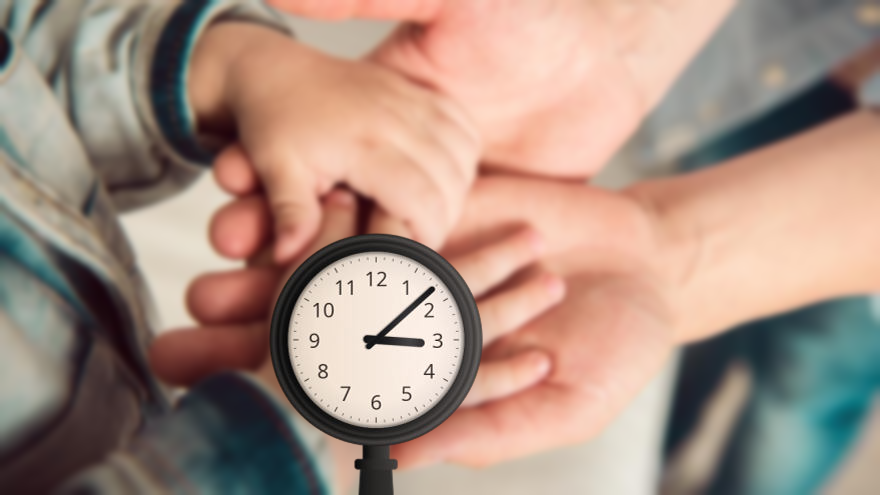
3:08
